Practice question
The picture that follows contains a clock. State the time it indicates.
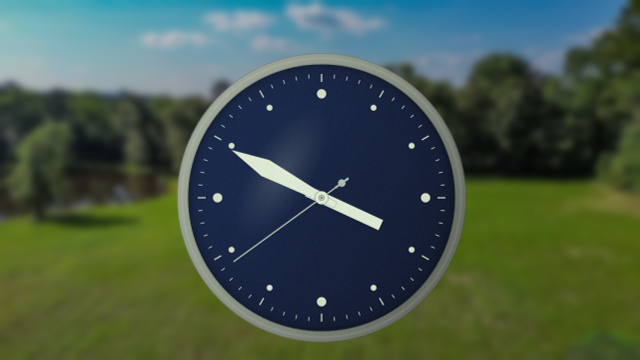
3:49:39
